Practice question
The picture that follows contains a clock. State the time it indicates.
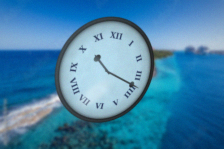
10:18
